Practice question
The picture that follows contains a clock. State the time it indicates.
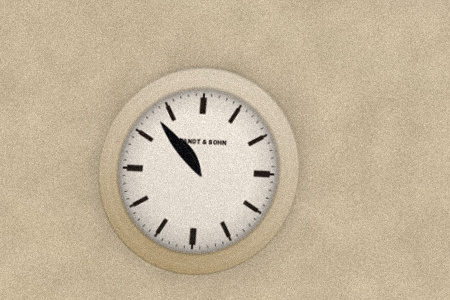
10:53
